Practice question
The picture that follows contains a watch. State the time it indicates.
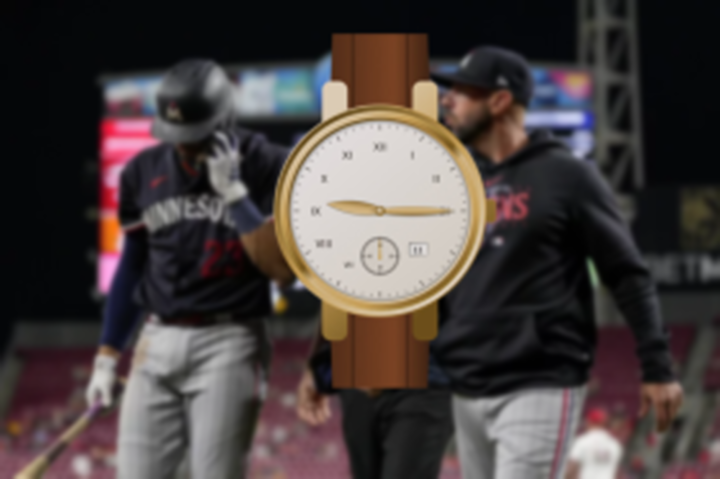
9:15
